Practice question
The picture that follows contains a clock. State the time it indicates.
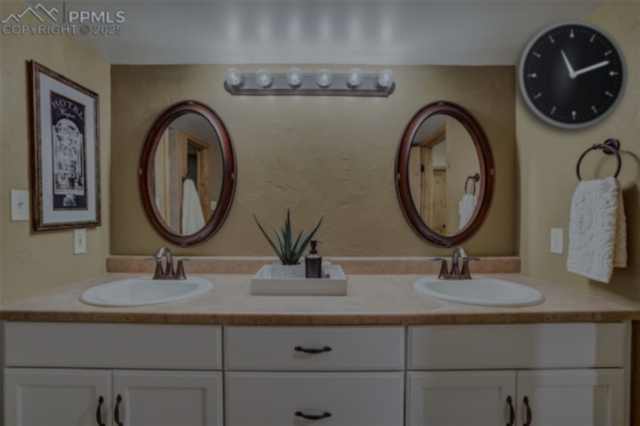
11:12
